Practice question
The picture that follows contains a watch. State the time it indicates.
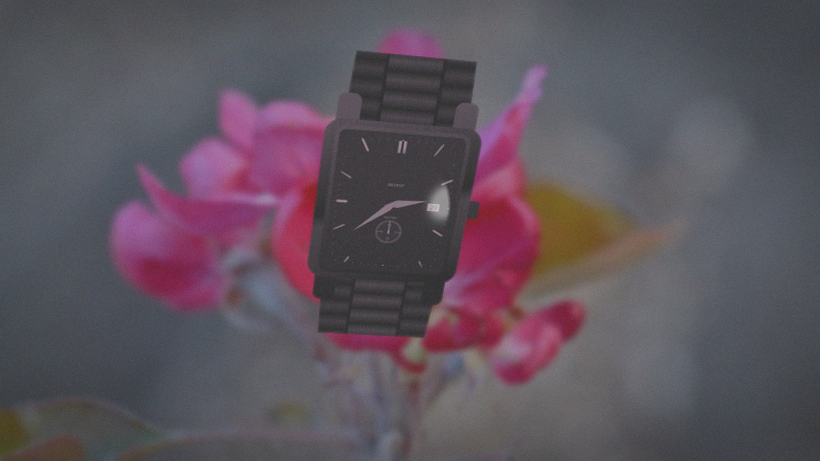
2:38
